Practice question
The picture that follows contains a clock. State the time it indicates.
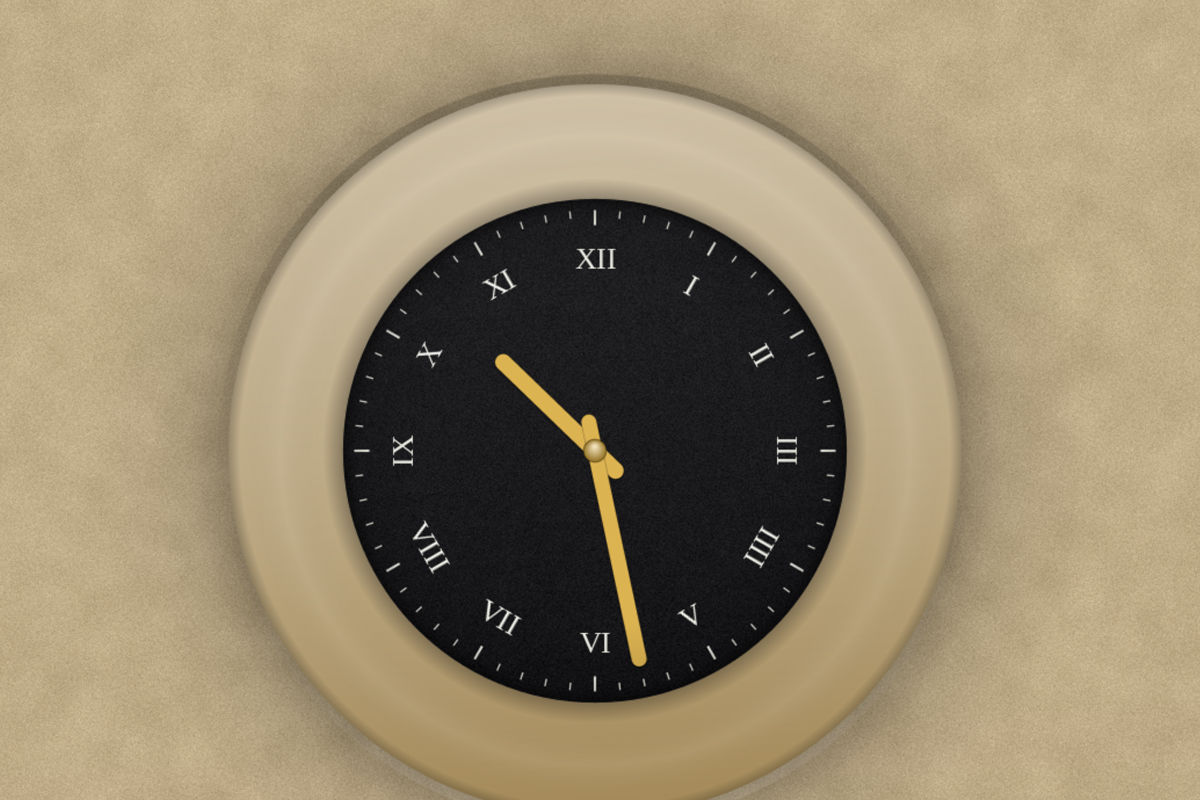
10:28
